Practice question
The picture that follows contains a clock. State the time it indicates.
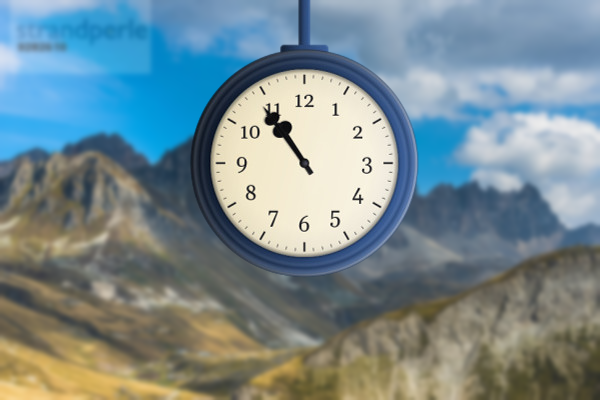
10:54
